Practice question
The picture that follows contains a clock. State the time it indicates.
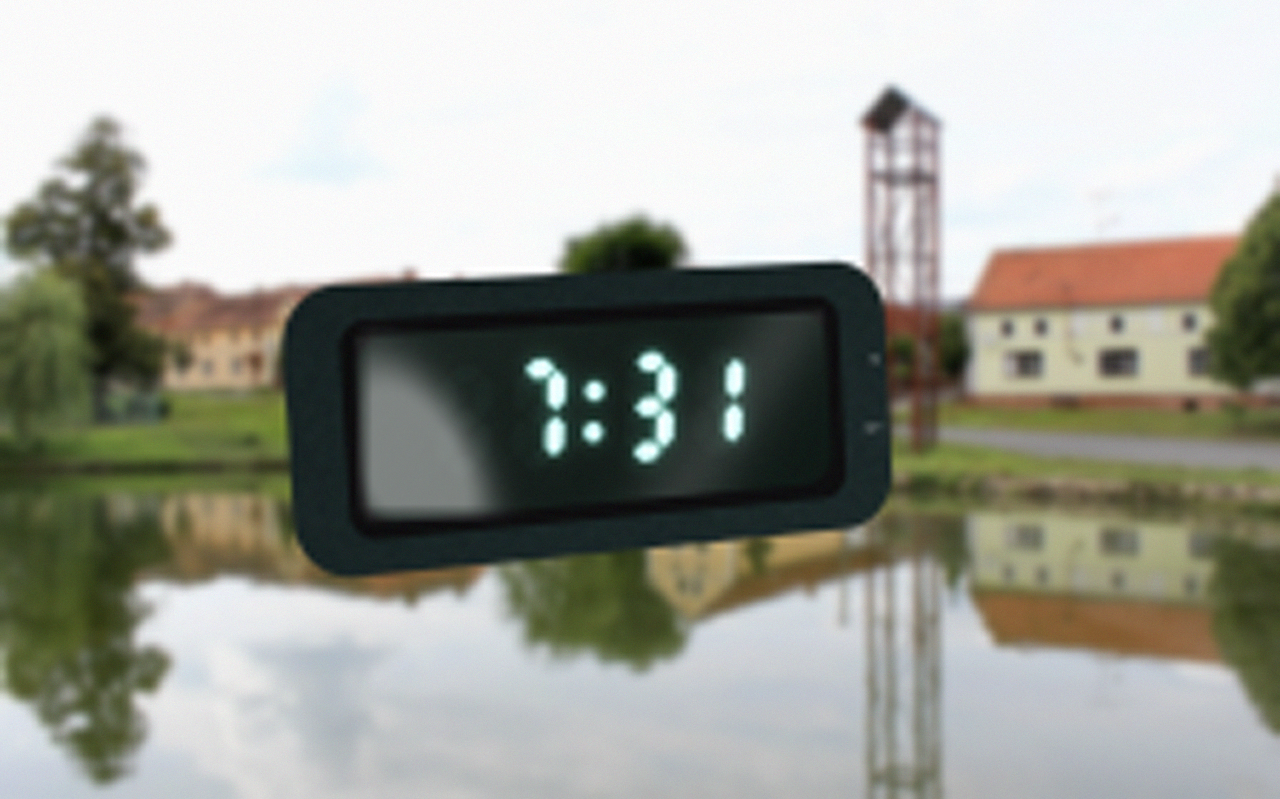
7:31
